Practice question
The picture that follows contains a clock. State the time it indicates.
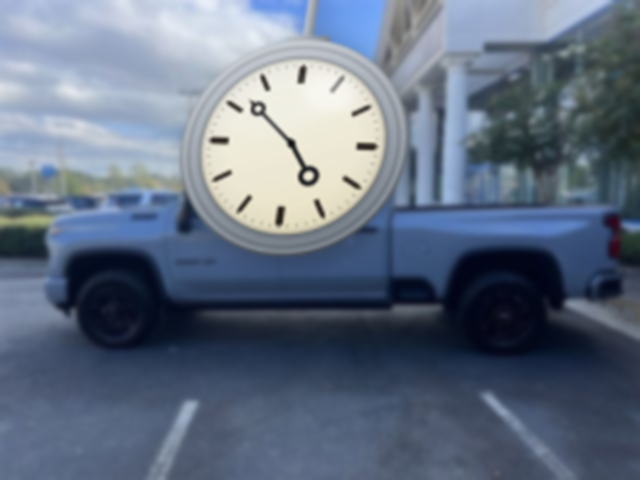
4:52
